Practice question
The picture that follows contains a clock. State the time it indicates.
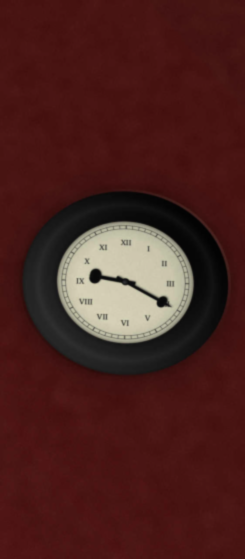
9:20
